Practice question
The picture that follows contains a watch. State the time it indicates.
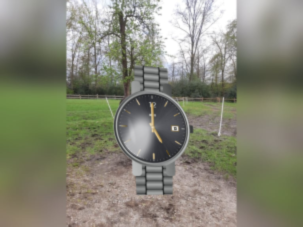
5:00
